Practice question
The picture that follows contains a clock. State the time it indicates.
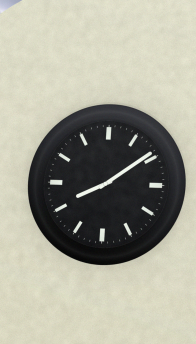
8:09
